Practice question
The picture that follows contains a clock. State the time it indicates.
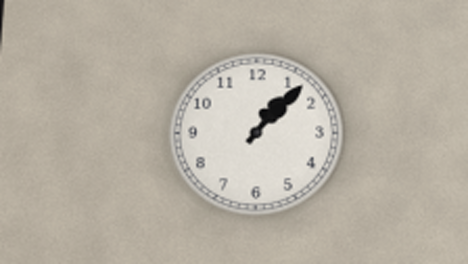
1:07
